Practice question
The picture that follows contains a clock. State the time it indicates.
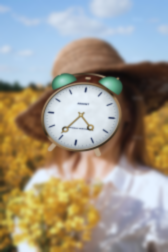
4:36
